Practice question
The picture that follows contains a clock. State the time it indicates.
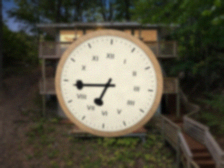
6:44
